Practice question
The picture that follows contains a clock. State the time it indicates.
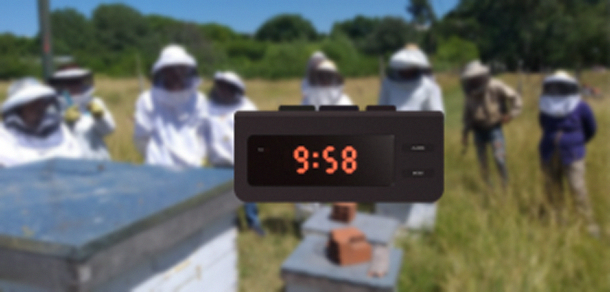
9:58
